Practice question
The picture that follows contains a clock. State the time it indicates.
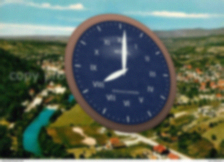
8:01
